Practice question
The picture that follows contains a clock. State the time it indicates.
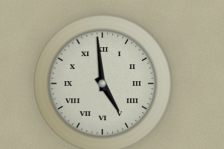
4:59
